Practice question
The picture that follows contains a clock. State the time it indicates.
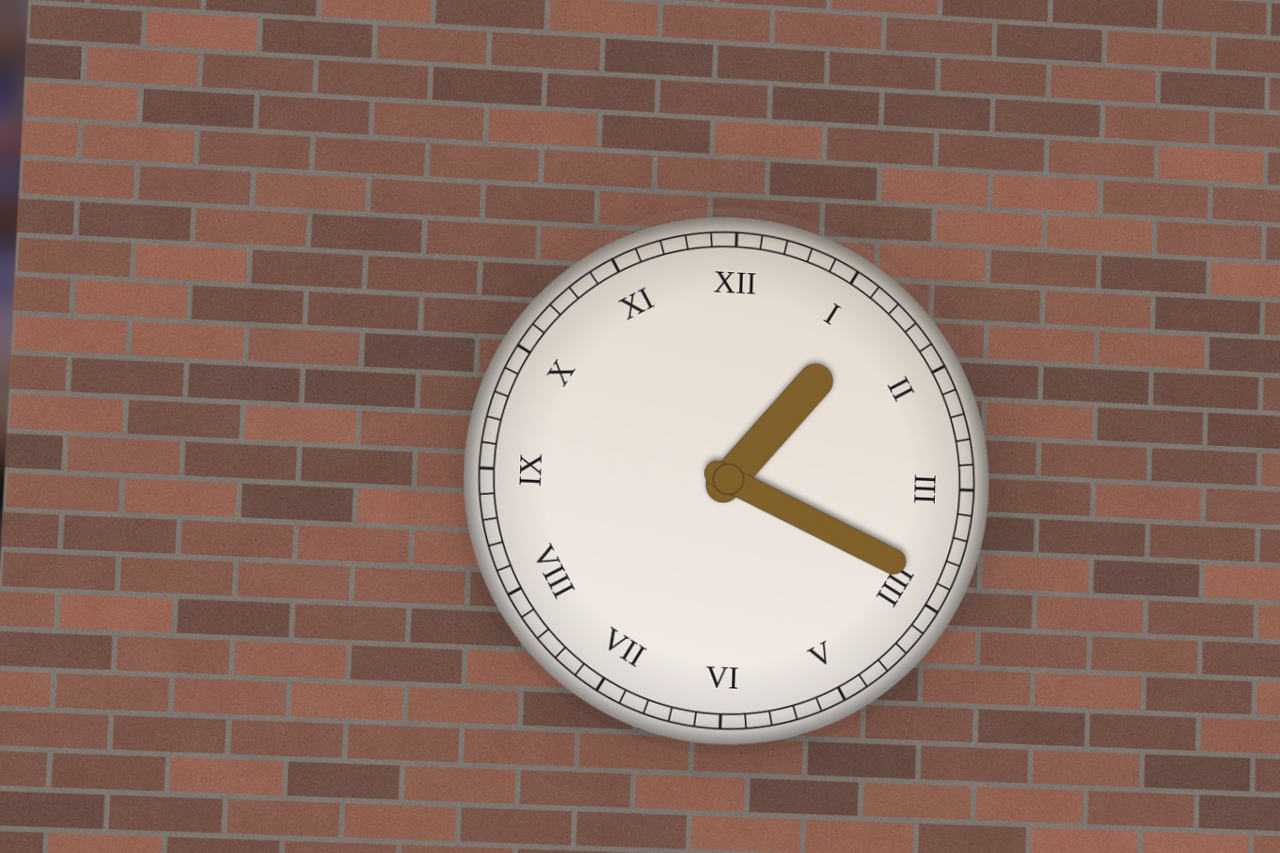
1:19
